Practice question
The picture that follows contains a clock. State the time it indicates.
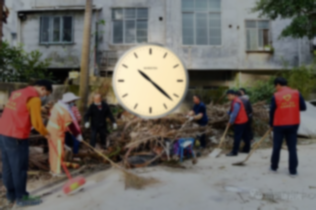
10:22
